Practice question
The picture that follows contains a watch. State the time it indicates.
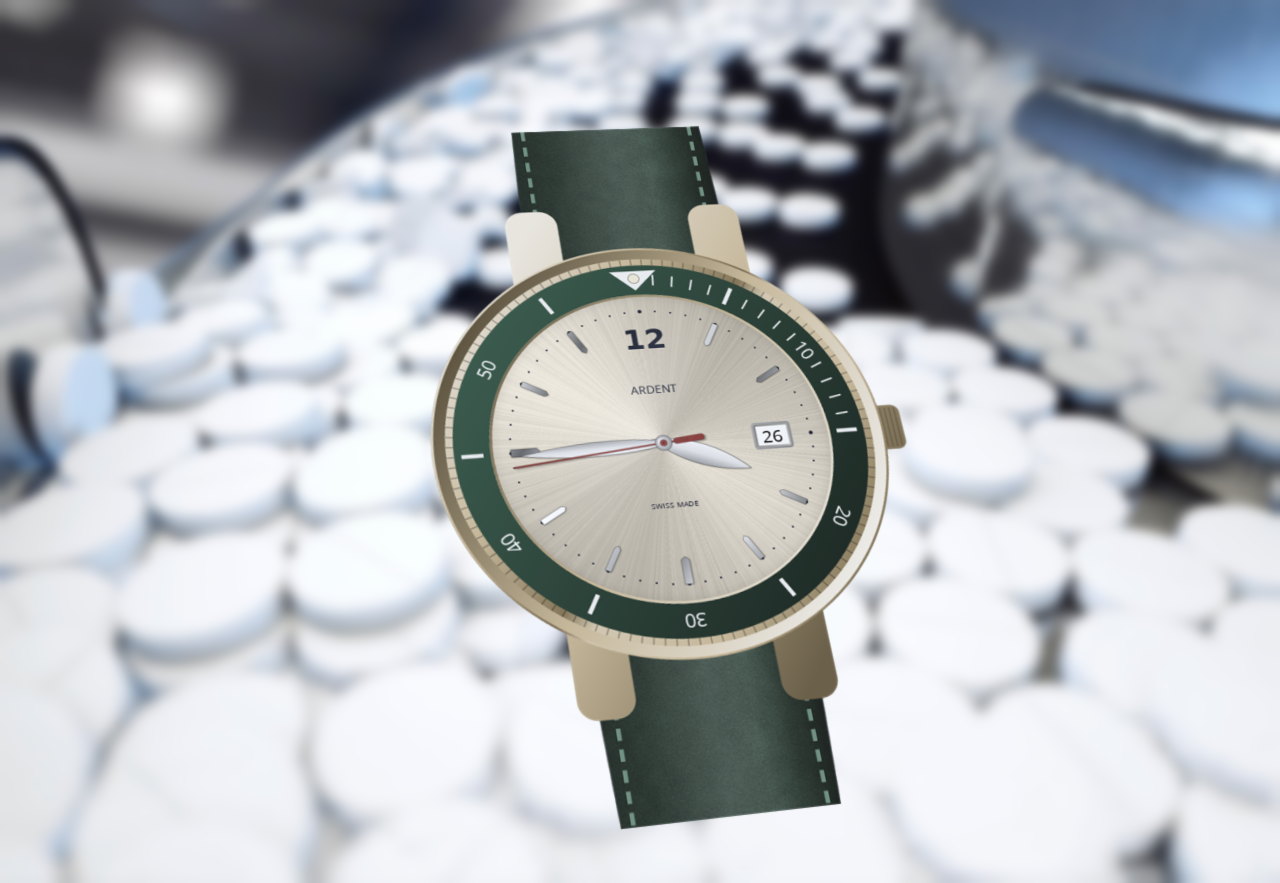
3:44:44
